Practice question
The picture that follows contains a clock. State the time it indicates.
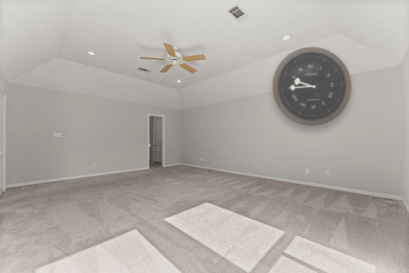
9:45
